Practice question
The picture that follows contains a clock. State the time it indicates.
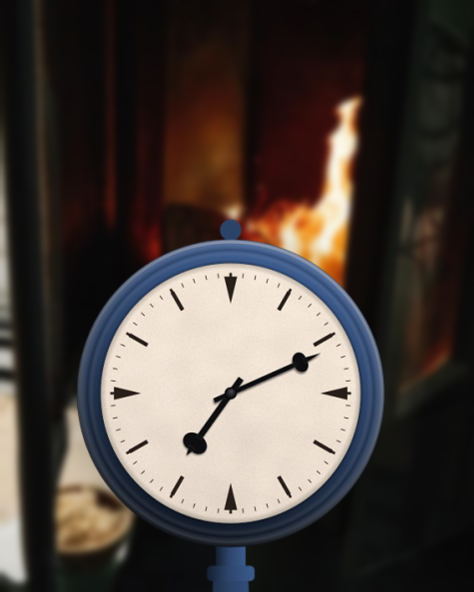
7:11
